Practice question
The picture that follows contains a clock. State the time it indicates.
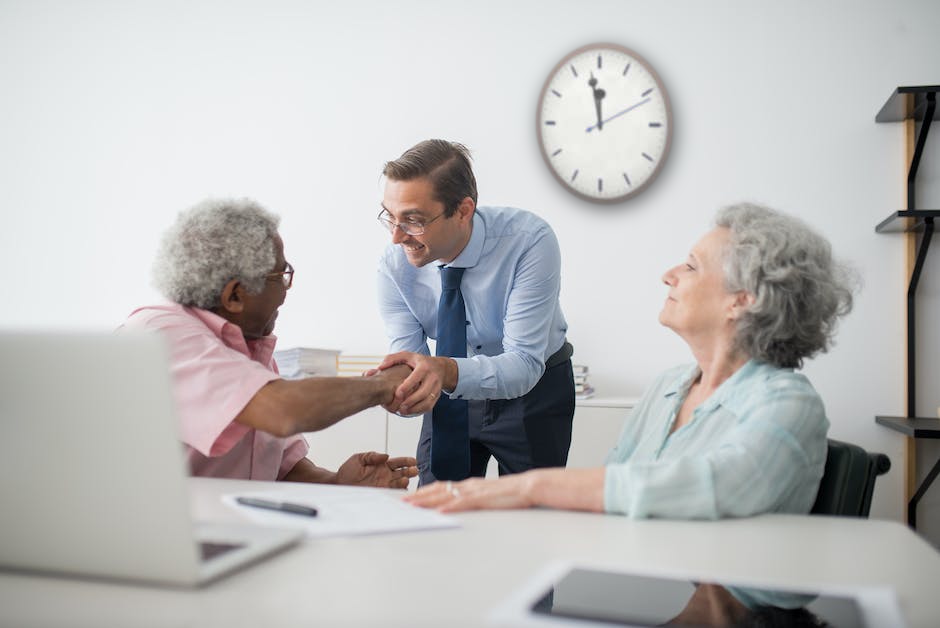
11:58:11
